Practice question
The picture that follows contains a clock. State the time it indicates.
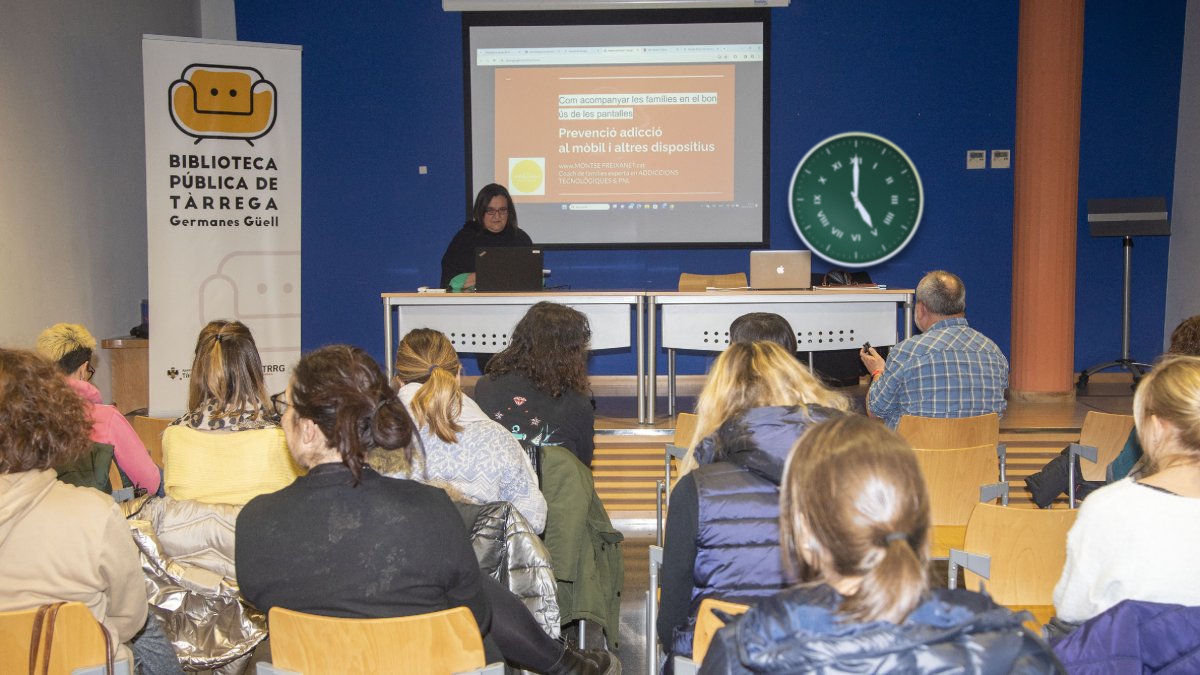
5:00
